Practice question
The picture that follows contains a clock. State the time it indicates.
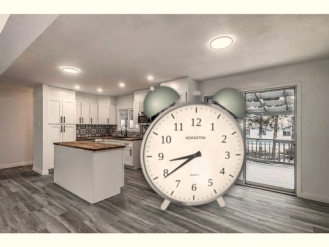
8:39
